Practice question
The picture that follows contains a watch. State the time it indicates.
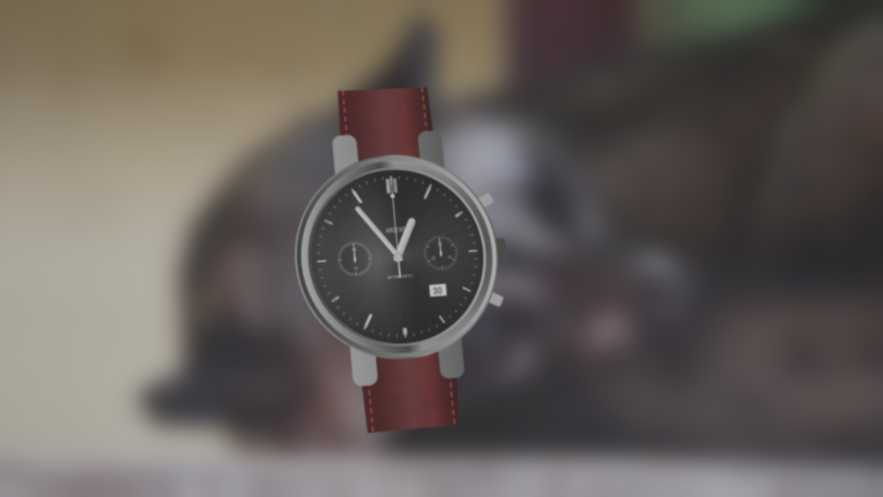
12:54
